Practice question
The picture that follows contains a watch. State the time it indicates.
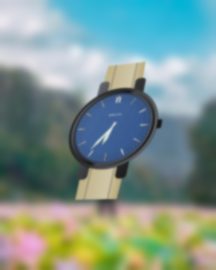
6:36
